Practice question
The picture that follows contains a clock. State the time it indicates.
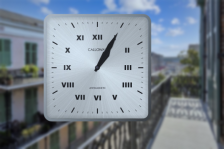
1:05
